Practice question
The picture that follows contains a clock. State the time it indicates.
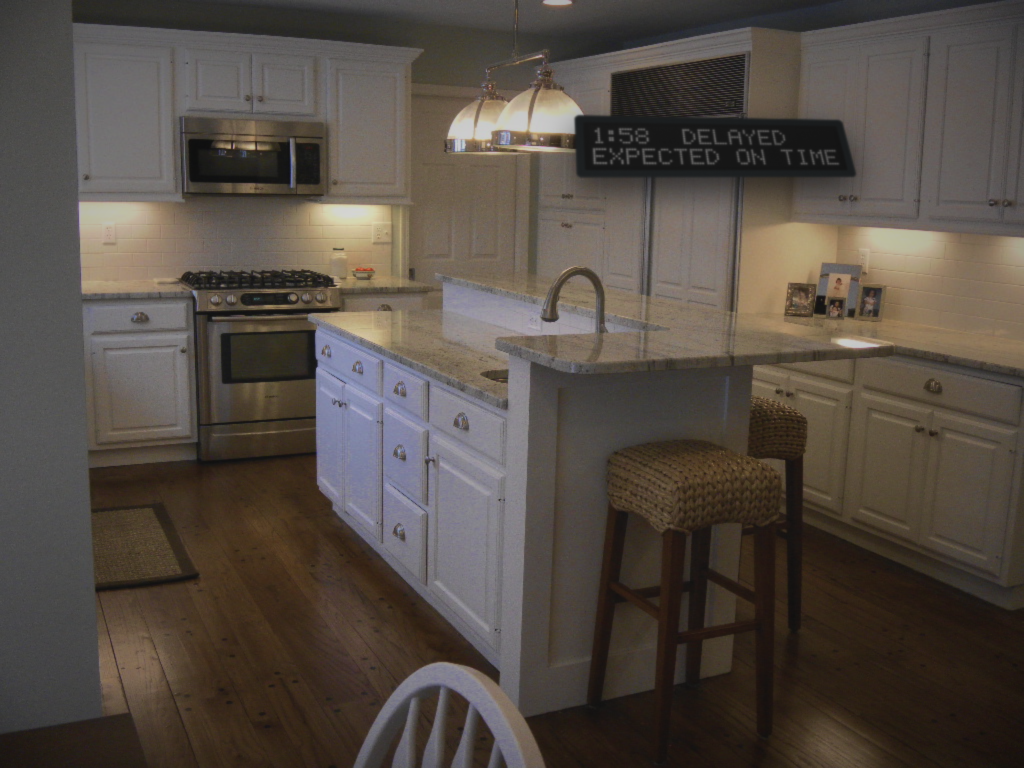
1:58
